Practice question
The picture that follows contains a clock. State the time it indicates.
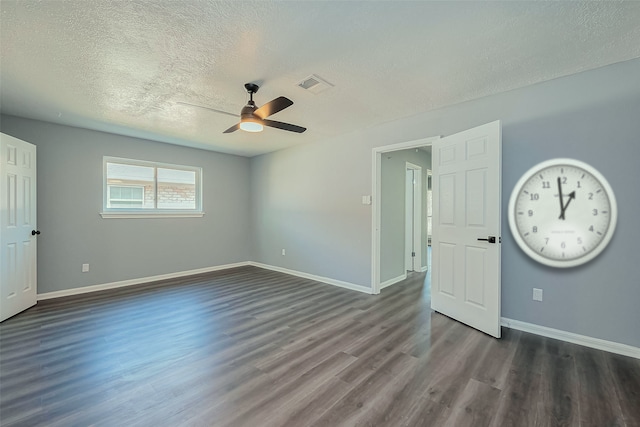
12:59
